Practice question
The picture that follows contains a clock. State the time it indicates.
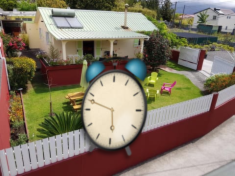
5:48
